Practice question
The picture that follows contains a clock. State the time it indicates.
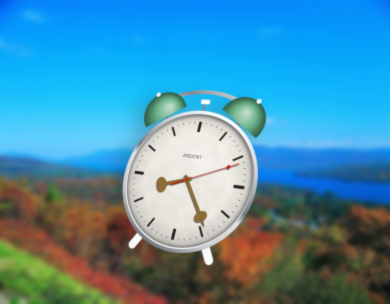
8:24:11
